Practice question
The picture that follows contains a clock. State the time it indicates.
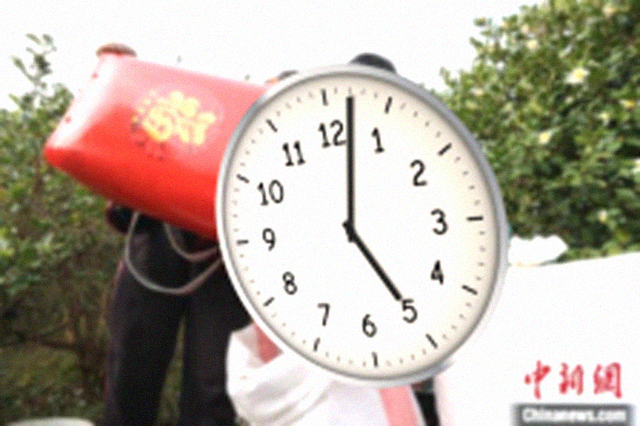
5:02
